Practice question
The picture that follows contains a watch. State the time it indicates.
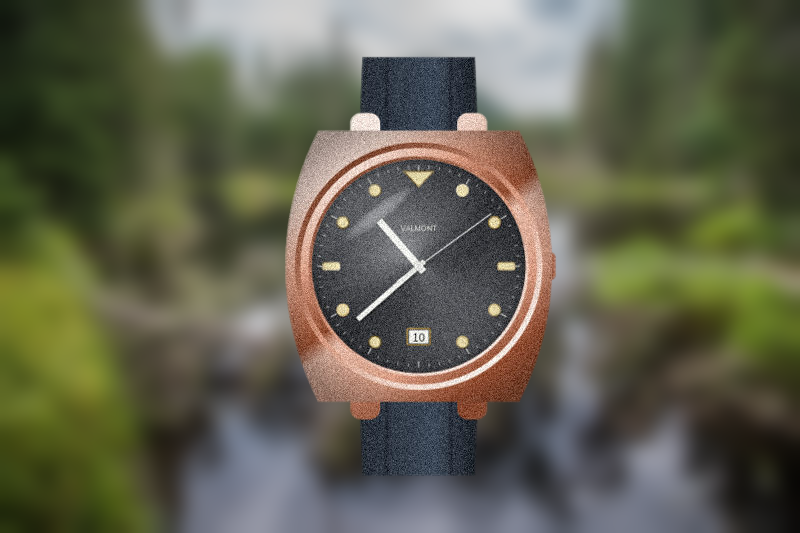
10:38:09
